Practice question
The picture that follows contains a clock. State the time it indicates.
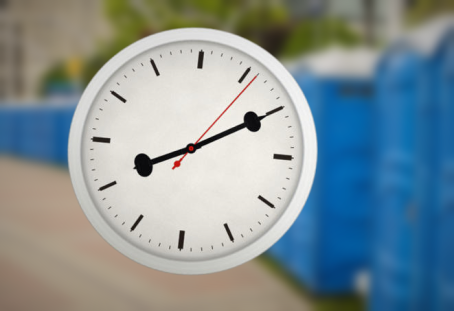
8:10:06
